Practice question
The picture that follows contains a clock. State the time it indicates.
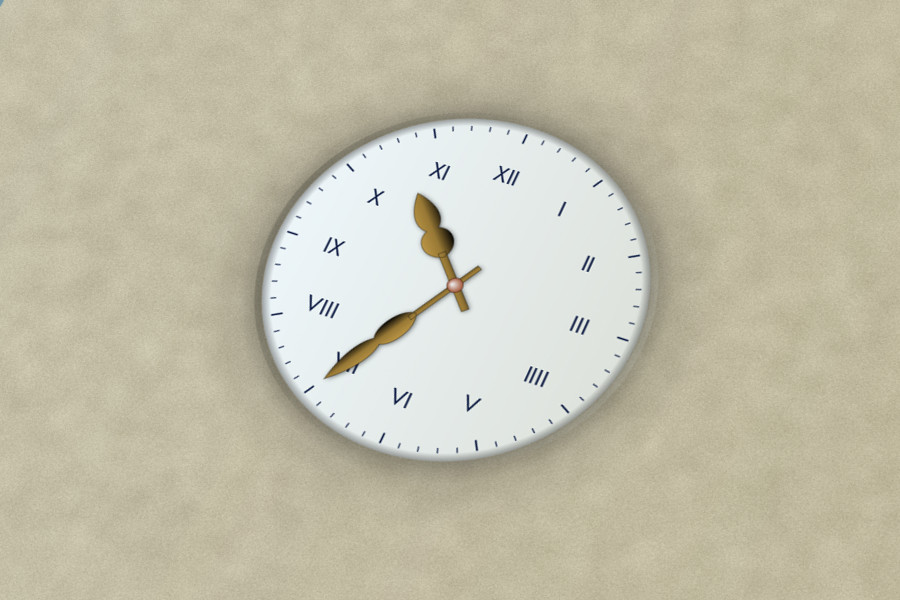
10:35
